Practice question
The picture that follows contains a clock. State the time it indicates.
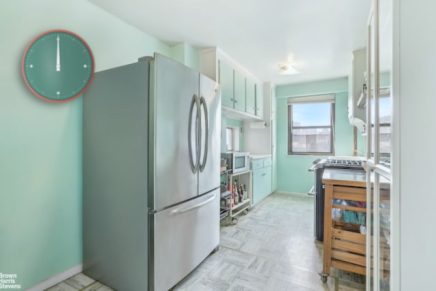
12:00
